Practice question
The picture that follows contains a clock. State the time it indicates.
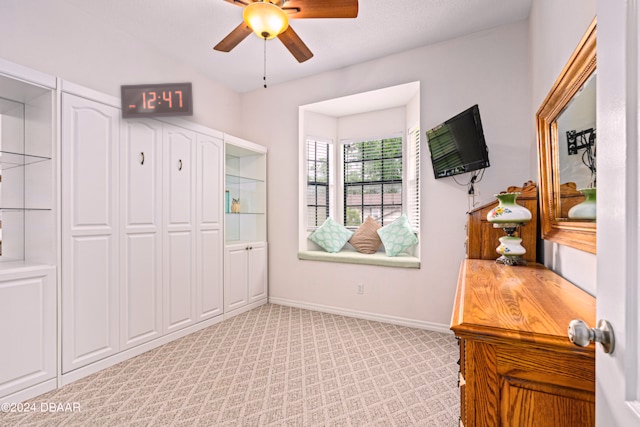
12:47
